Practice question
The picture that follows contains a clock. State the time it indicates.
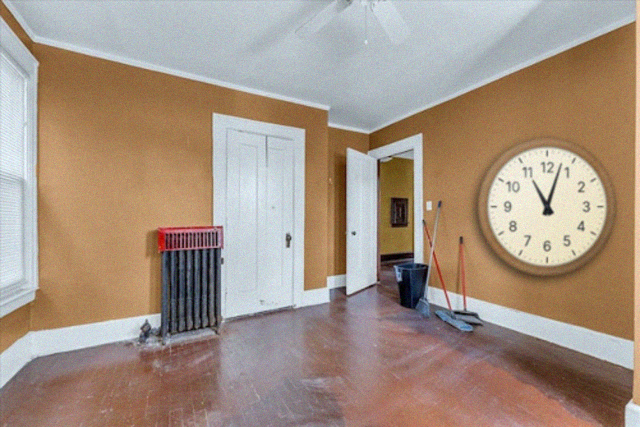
11:03
